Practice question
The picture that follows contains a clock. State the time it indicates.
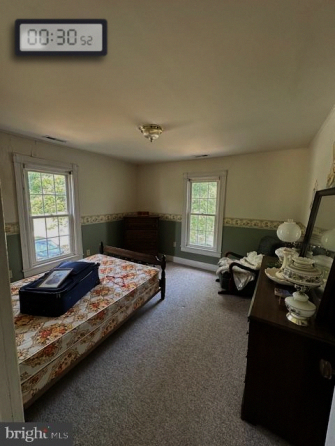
0:30:52
